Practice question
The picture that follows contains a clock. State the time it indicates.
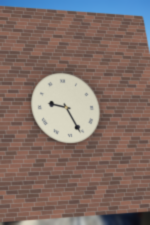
9:26
